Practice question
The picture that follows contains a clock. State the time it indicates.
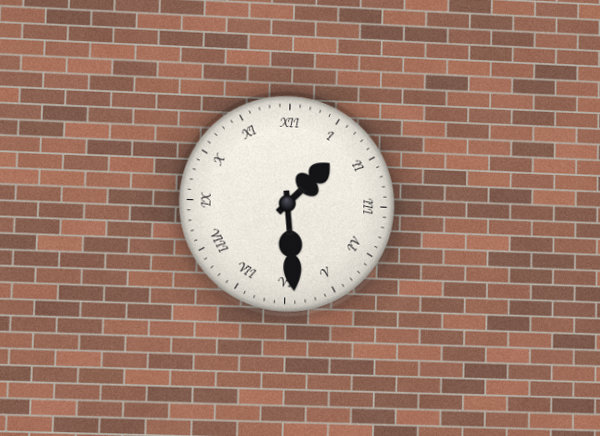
1:29
